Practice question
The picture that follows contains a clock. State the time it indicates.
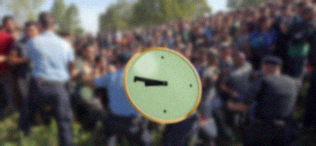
8:46
